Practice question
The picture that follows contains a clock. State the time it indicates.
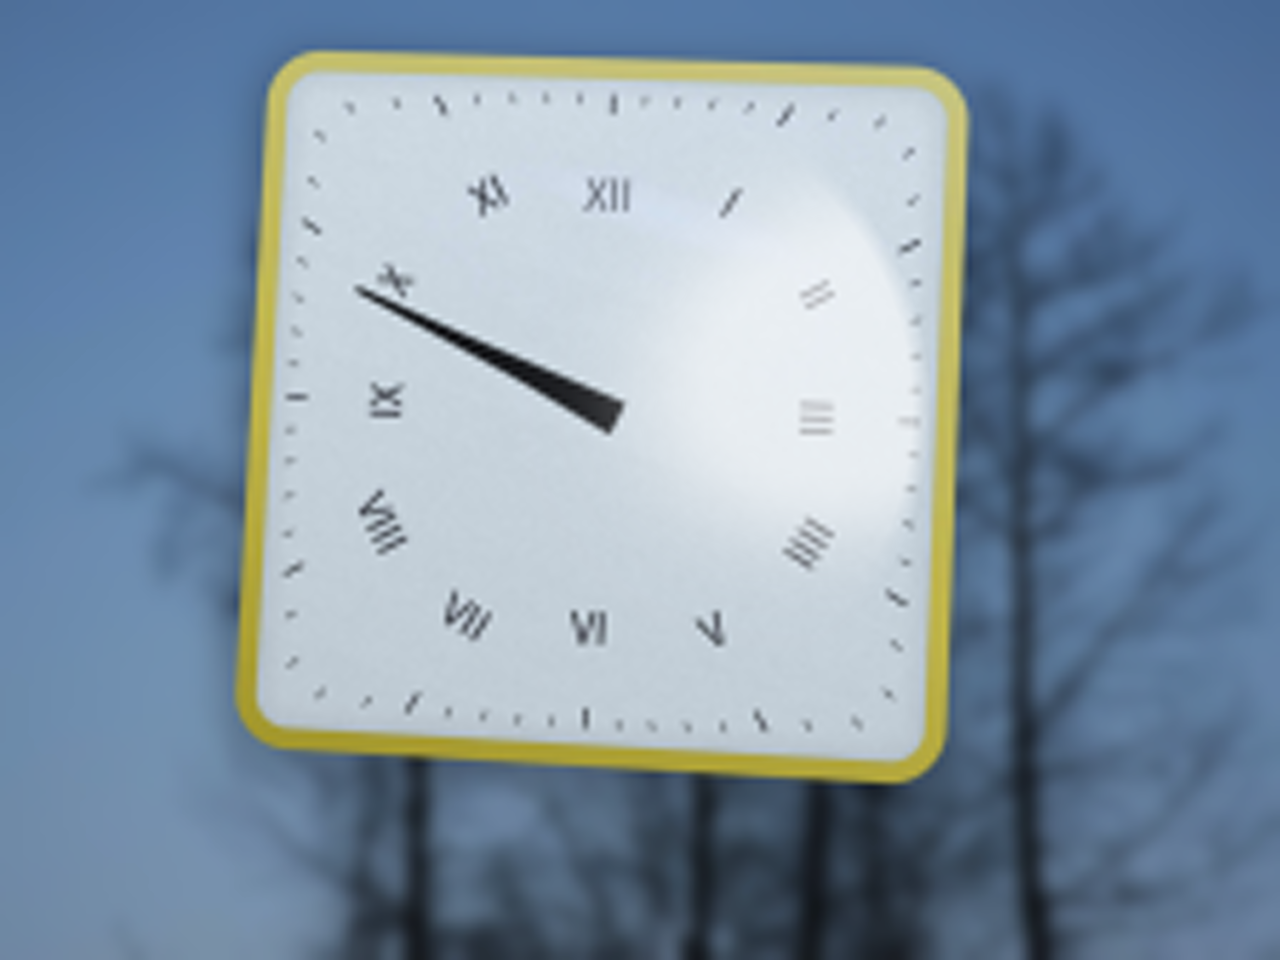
9:49
